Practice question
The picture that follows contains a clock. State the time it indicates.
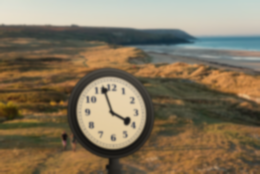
3:57
